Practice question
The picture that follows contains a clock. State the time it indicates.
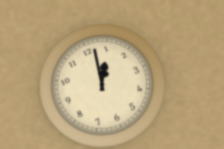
1:02
